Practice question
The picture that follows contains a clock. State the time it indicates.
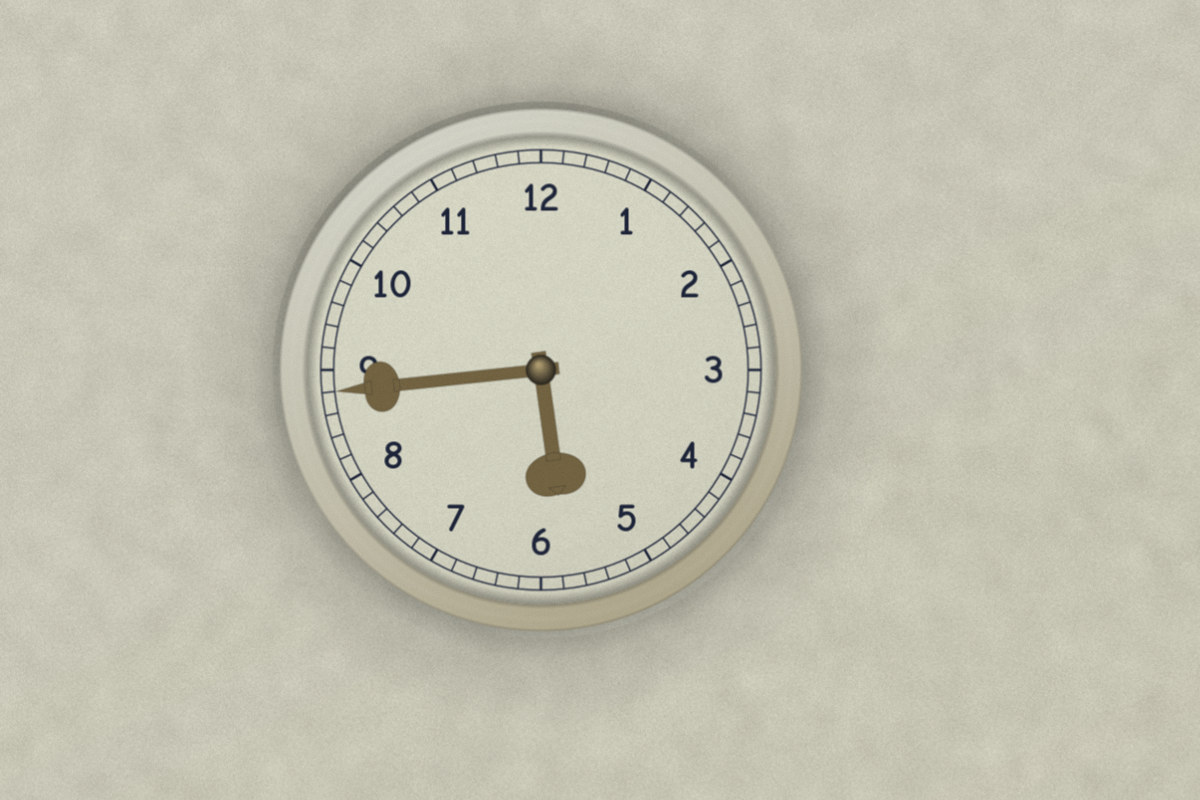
5:44
